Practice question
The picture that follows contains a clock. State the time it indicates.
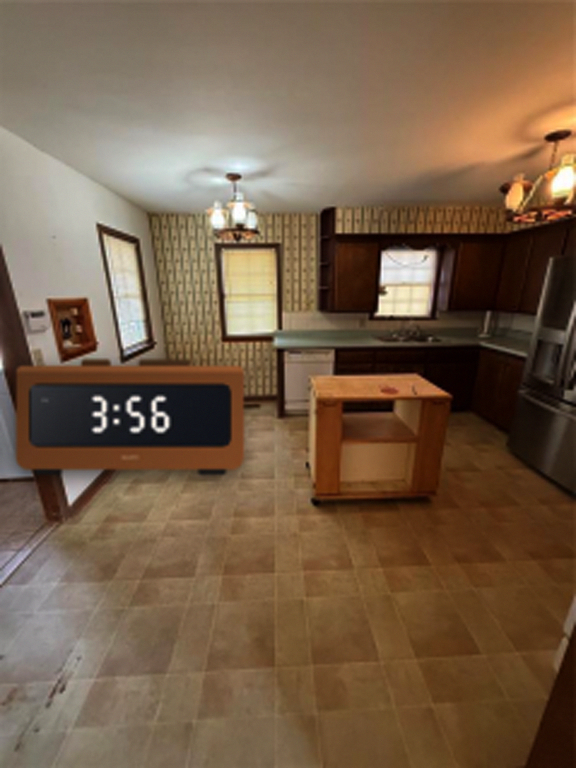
3:56
